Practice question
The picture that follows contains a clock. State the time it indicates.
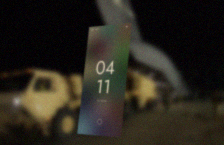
4:11
